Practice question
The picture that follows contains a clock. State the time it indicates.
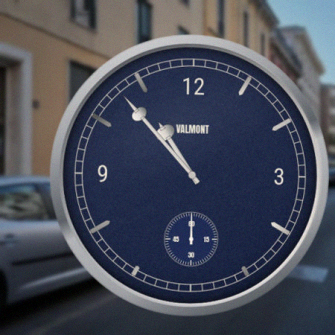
10:53
